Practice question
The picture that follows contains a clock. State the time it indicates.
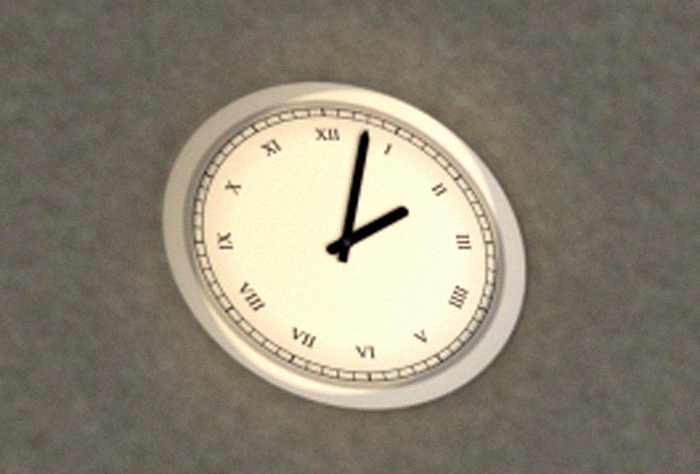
2:03
